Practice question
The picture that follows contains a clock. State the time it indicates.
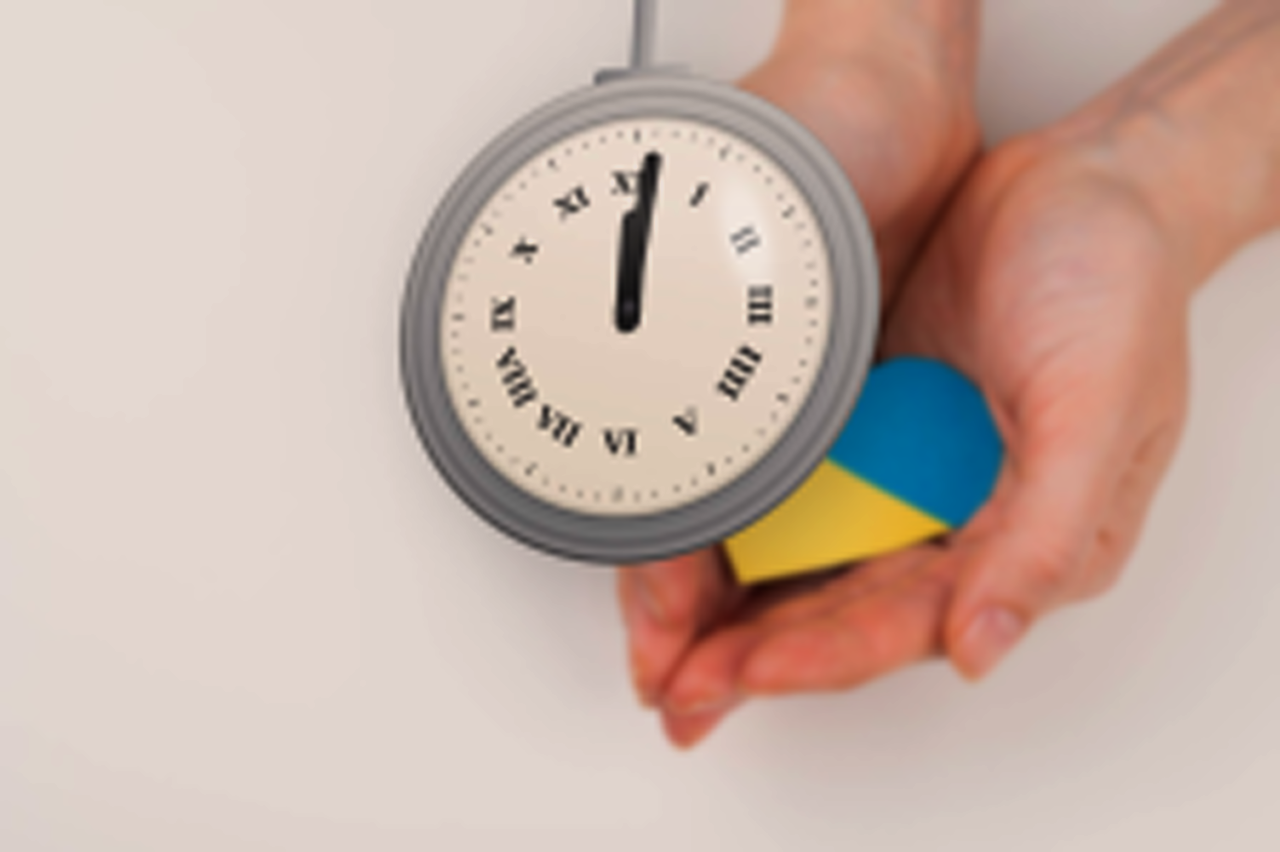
12:01
